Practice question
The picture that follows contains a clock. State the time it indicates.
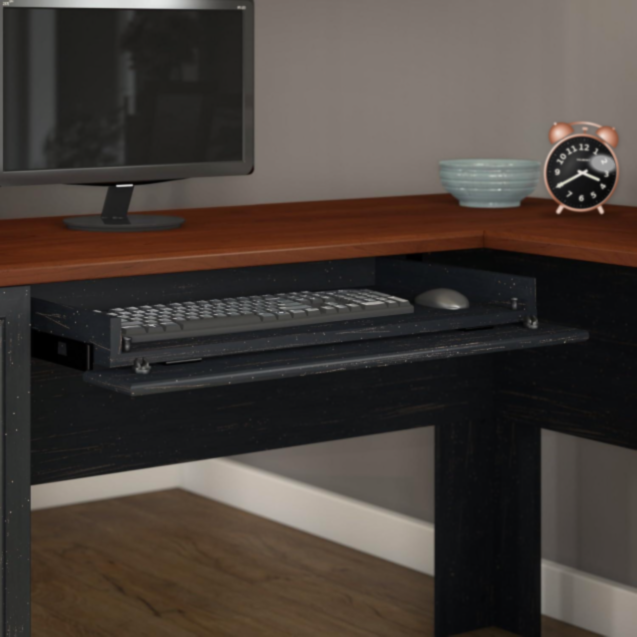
3:40
